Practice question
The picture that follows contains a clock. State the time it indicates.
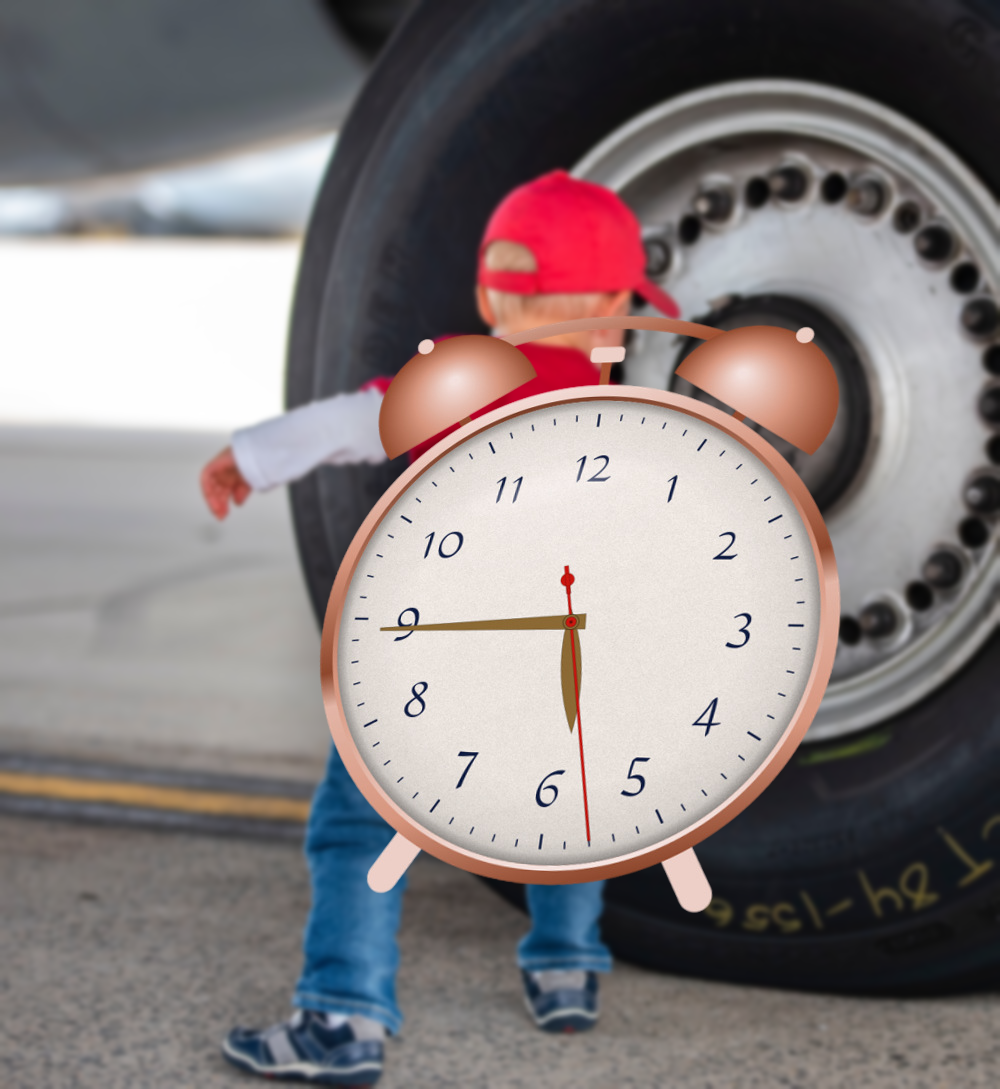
5:44:28
